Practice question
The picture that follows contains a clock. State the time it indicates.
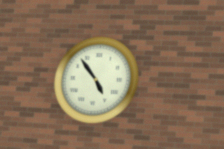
4:53
